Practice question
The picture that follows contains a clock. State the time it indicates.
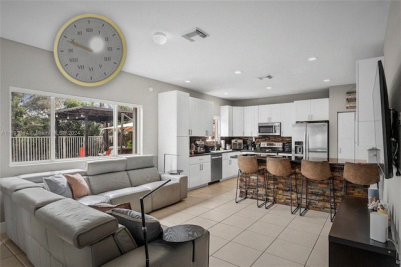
9:49
